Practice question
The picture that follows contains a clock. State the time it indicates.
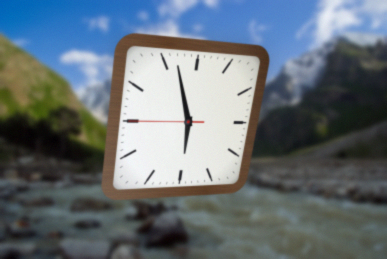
5:56:45
